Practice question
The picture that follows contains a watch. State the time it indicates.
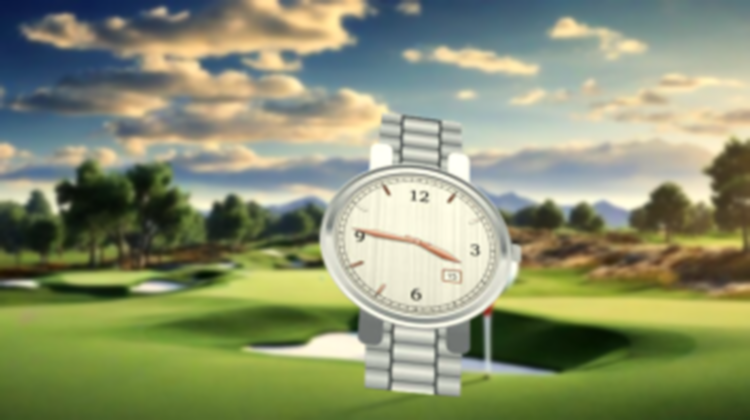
3:46
